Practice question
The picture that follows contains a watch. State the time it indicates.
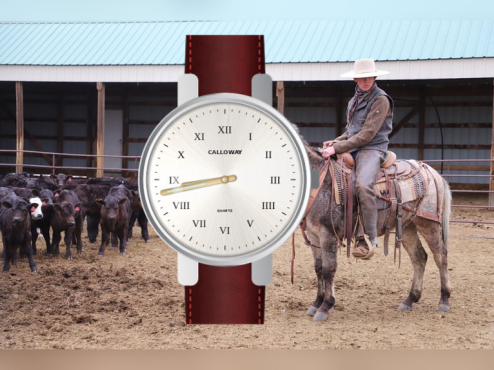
8:43
